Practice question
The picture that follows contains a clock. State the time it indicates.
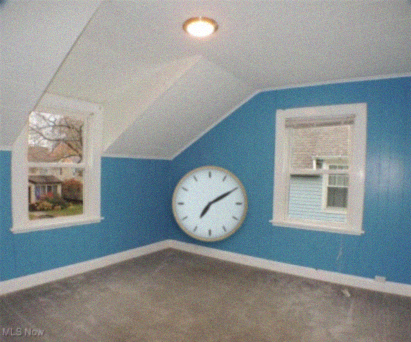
7:10
